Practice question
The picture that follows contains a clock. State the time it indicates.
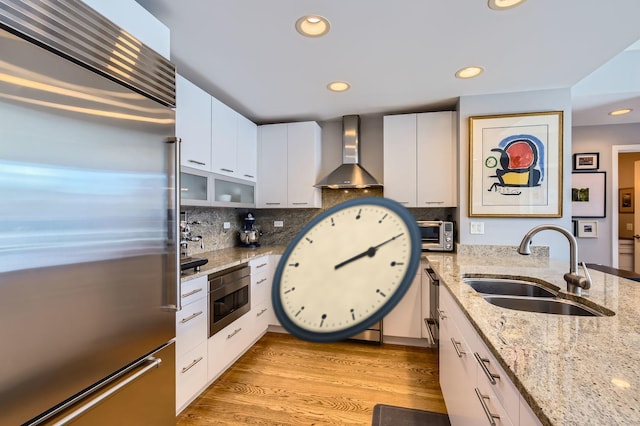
2:10
